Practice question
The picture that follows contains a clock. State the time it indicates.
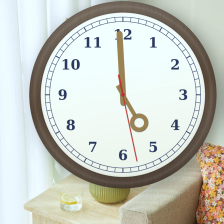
4:59:28
